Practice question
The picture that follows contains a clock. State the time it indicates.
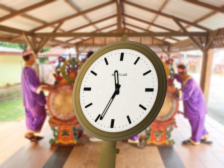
11:34
